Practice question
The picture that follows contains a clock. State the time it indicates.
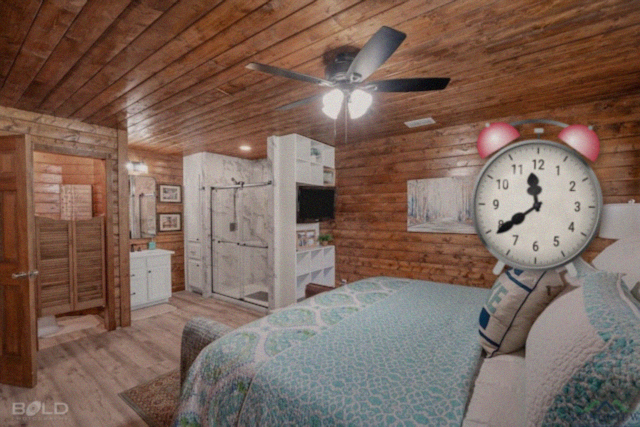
11:39
